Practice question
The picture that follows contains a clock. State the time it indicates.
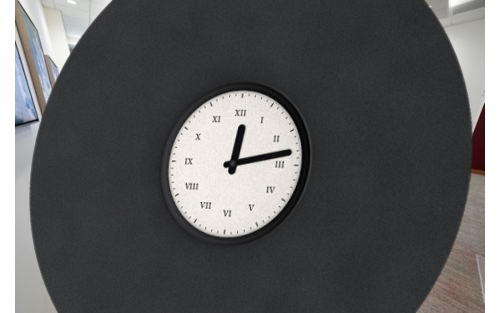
12:13
